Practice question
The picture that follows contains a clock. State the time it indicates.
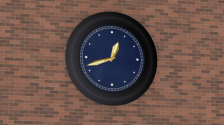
12:42
